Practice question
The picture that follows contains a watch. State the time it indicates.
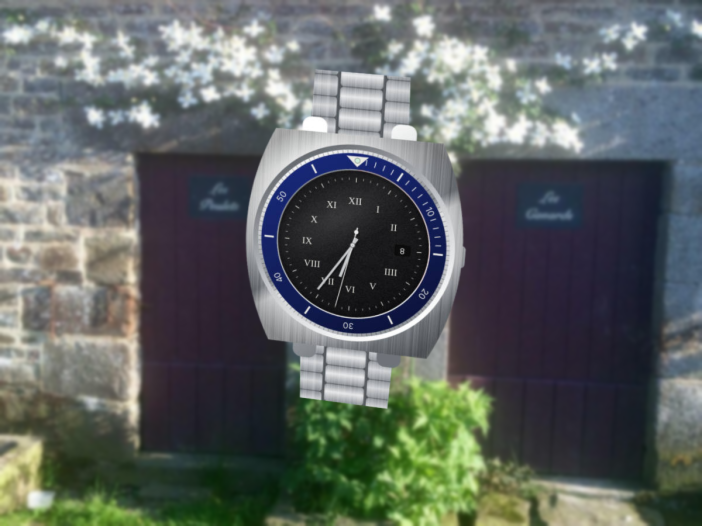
6:35:32
